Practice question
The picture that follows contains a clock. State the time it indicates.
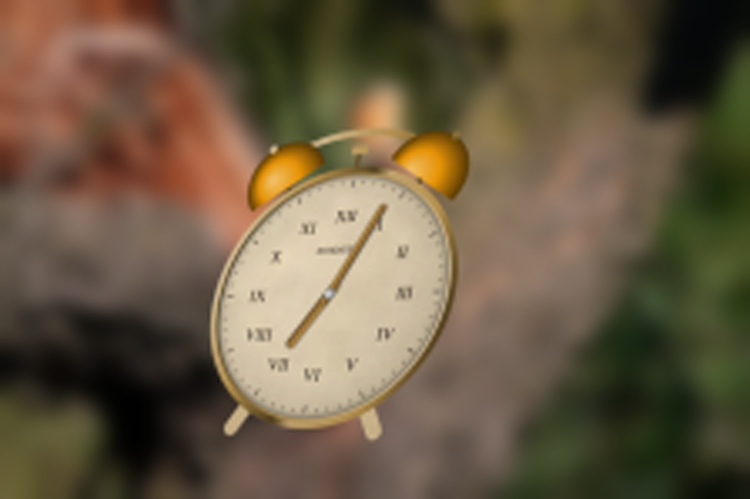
7:04
